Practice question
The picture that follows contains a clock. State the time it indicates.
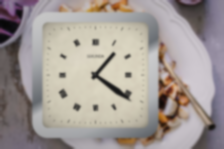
1:21
